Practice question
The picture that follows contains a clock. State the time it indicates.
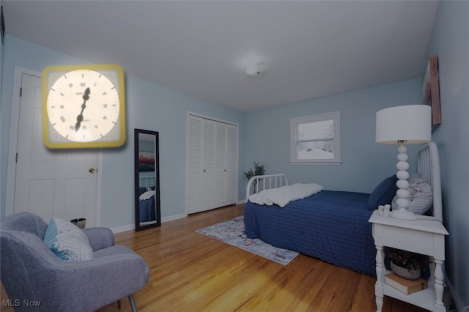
12:33
